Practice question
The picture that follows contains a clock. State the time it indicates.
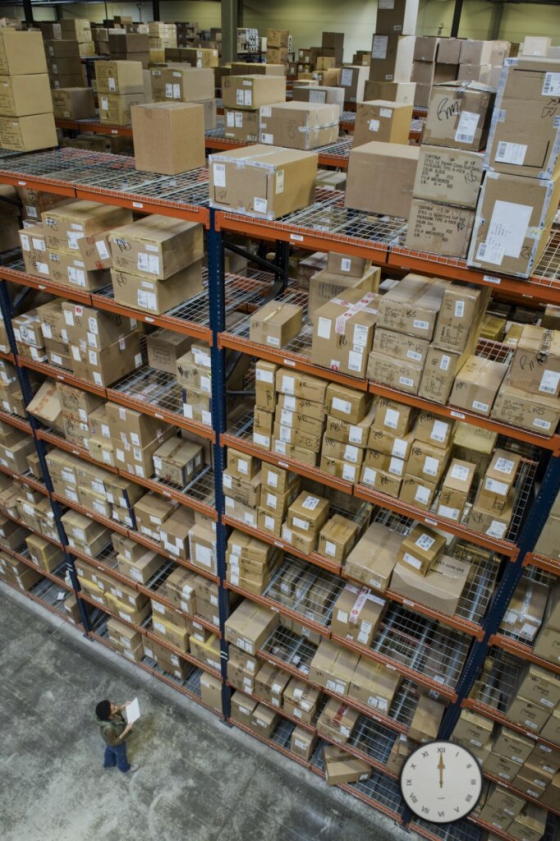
12:00
